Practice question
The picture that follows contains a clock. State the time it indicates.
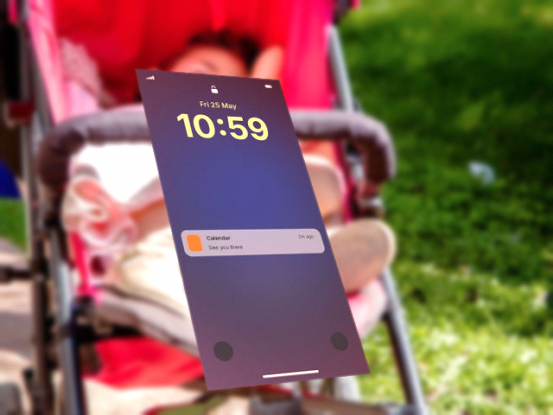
10:59
